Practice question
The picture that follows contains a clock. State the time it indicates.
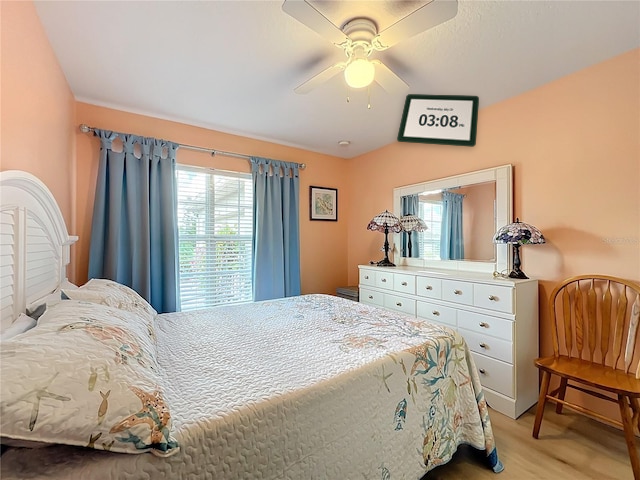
3:08
